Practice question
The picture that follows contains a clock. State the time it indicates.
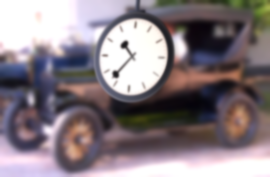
10:37
